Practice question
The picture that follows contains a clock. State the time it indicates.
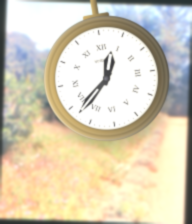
12:38
